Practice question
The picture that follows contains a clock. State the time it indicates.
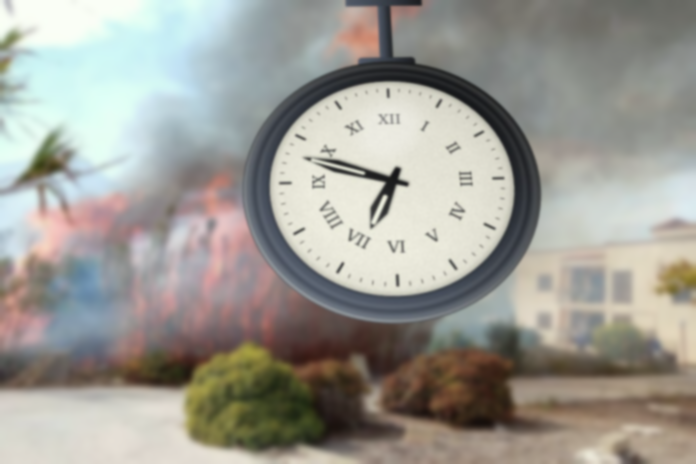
6:48
